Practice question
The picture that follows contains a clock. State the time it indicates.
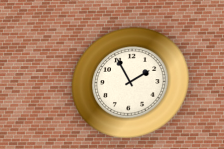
1:55
